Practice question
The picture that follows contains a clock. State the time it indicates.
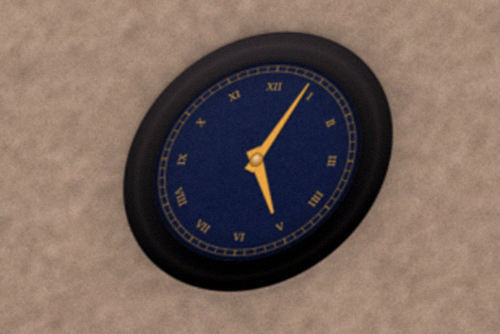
5:04
